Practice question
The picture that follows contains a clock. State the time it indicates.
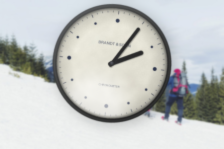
2:05
